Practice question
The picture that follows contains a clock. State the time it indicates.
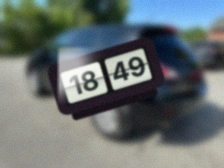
18:49
